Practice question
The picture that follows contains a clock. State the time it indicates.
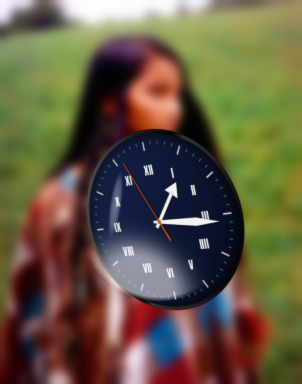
1:15:56
